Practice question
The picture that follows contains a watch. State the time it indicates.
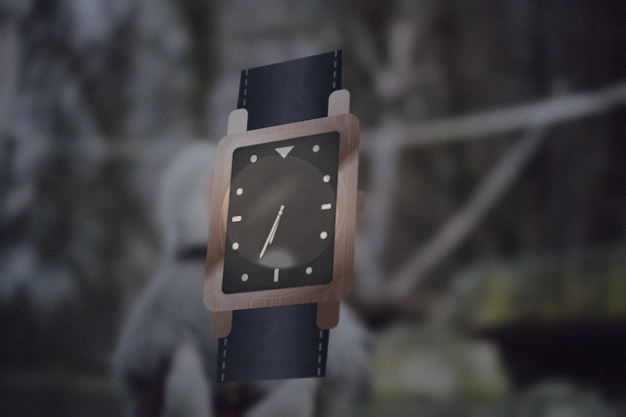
6:34
